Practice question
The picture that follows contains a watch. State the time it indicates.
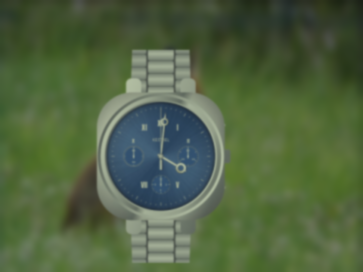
4:01
